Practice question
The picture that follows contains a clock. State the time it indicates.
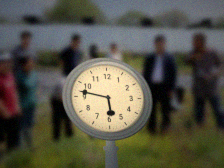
5:47
